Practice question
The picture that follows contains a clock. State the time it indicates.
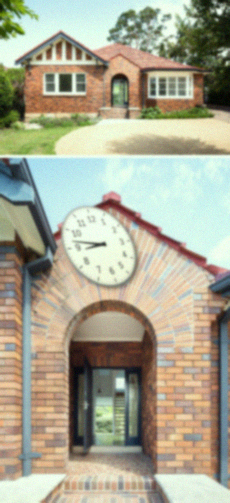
8:47
